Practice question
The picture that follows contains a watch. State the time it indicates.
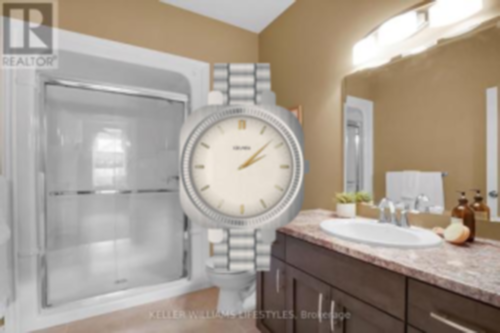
2:08
